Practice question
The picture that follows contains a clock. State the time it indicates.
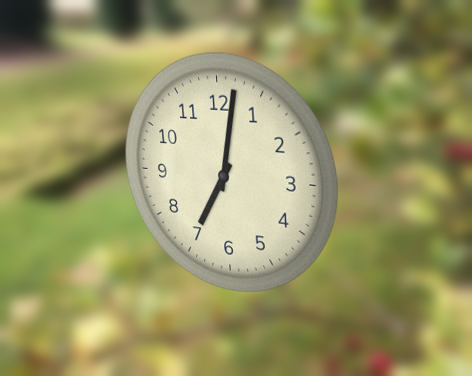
7:02
